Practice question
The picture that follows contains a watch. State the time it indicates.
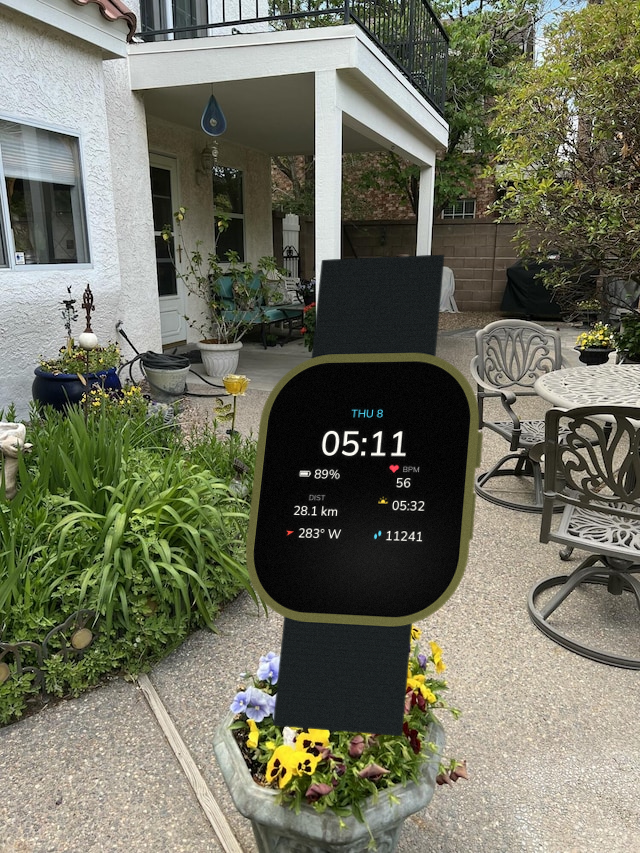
5:11
